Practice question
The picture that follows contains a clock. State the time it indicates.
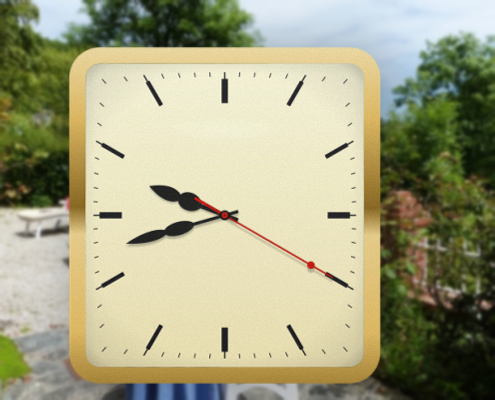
9:42:20
